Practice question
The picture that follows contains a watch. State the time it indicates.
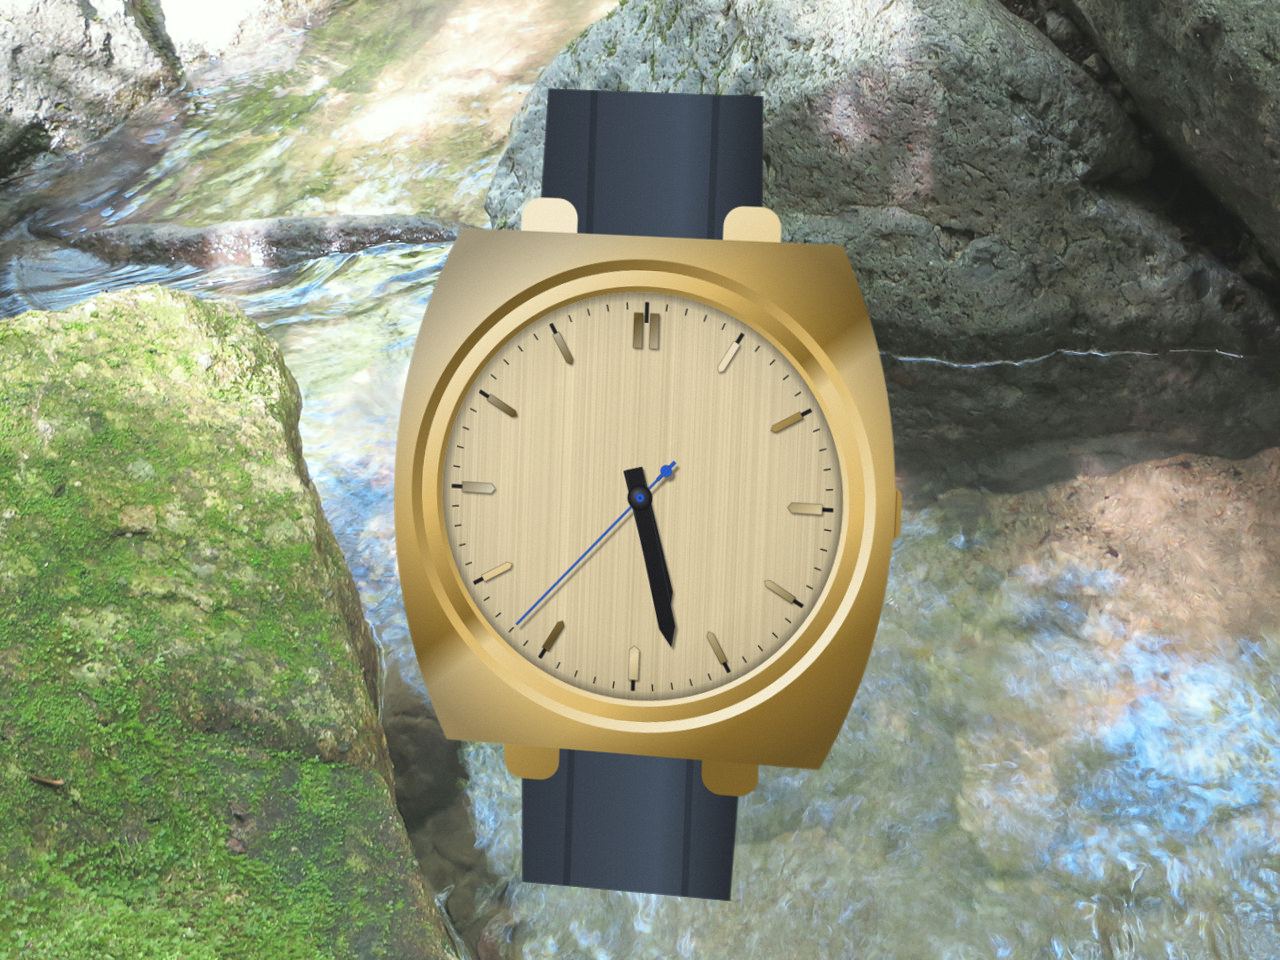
5:27:37
